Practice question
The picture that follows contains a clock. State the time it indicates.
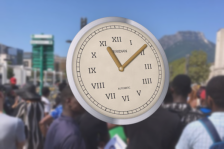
11:09
